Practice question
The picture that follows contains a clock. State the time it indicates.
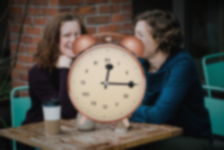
12:15
